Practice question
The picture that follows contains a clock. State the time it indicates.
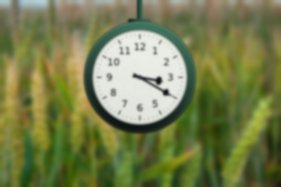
3:20
